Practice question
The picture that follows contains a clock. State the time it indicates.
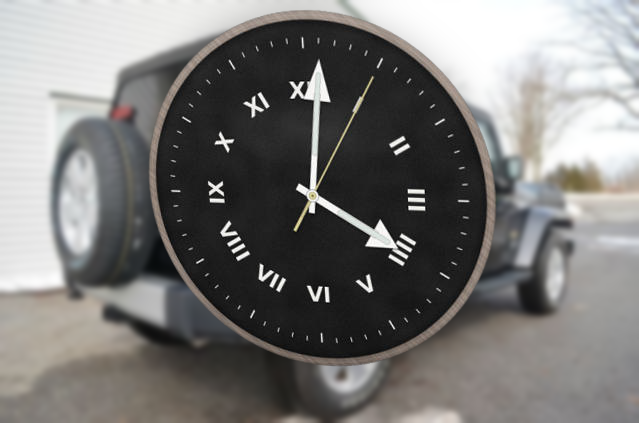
4:01:05
